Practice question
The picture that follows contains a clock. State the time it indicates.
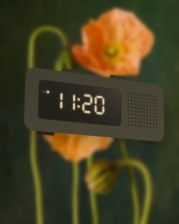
11:20
